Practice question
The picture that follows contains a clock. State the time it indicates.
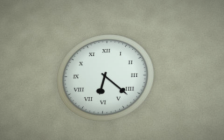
6:22
